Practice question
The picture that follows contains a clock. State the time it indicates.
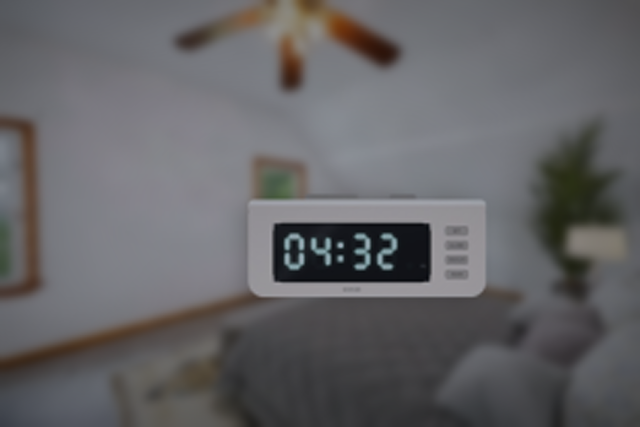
4:32
